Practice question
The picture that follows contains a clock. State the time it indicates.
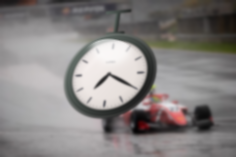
7:20
